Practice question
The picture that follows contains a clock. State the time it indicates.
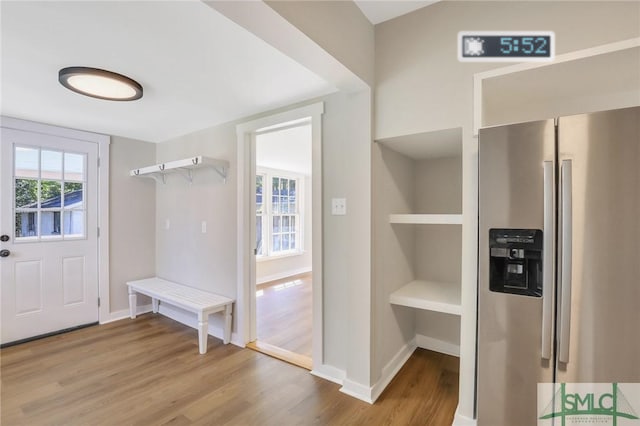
5:52
